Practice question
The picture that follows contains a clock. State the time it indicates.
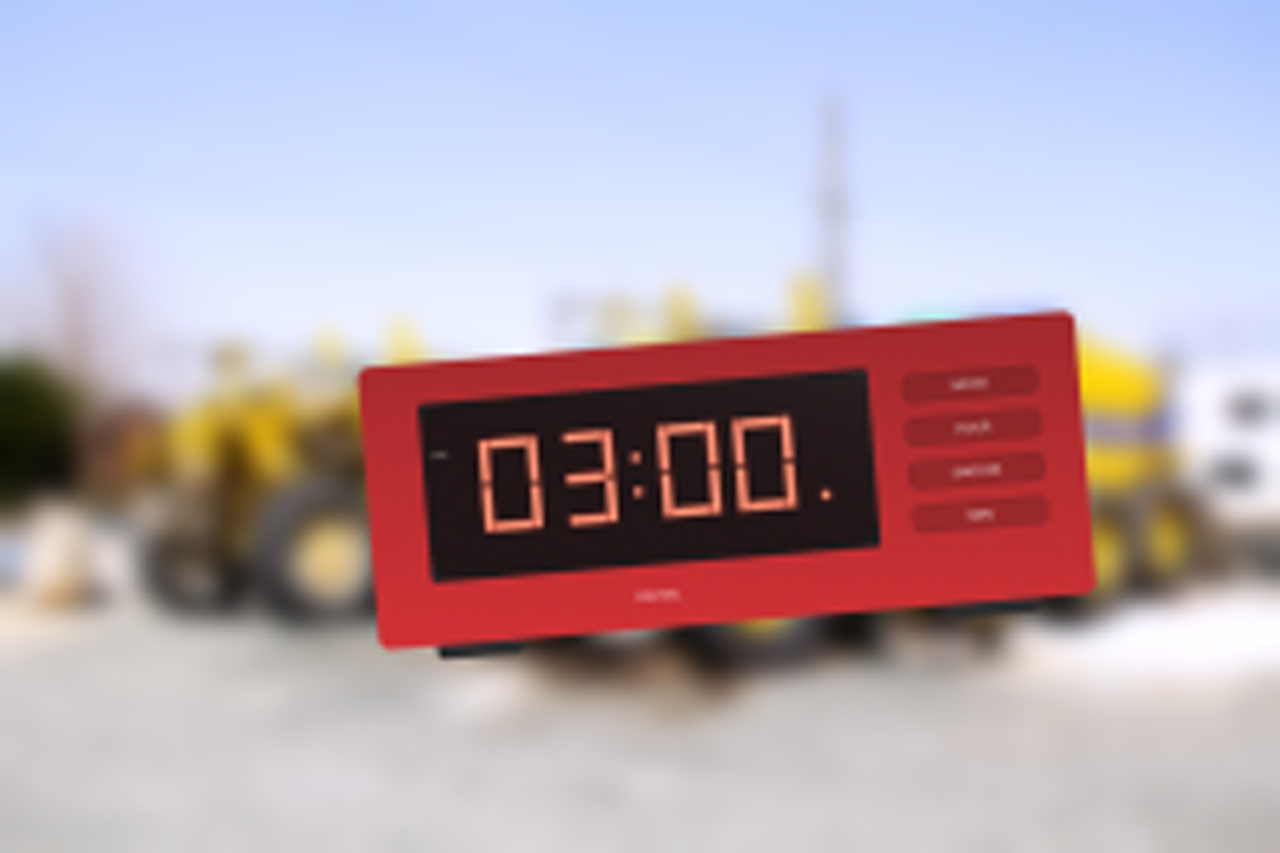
3:00
